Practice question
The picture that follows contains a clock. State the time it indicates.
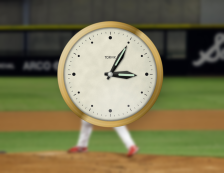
3:05
